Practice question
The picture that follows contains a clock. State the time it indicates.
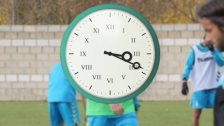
3:19
